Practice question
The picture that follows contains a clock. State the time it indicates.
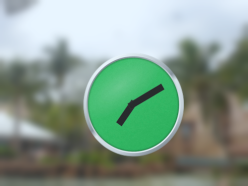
7:10
